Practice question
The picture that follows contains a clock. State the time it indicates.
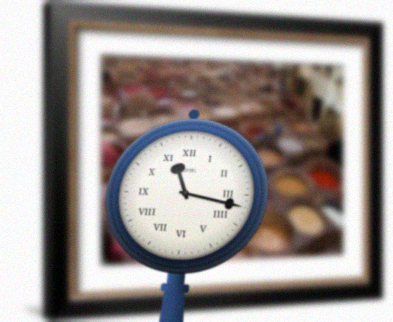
11:17
